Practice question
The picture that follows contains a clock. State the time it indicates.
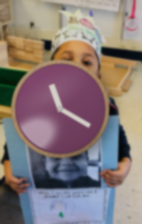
11:20
